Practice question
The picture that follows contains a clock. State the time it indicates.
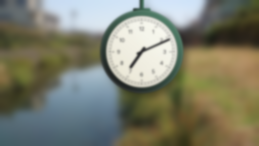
7:11
